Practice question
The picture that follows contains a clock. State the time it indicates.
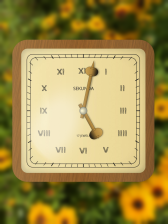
5:02
